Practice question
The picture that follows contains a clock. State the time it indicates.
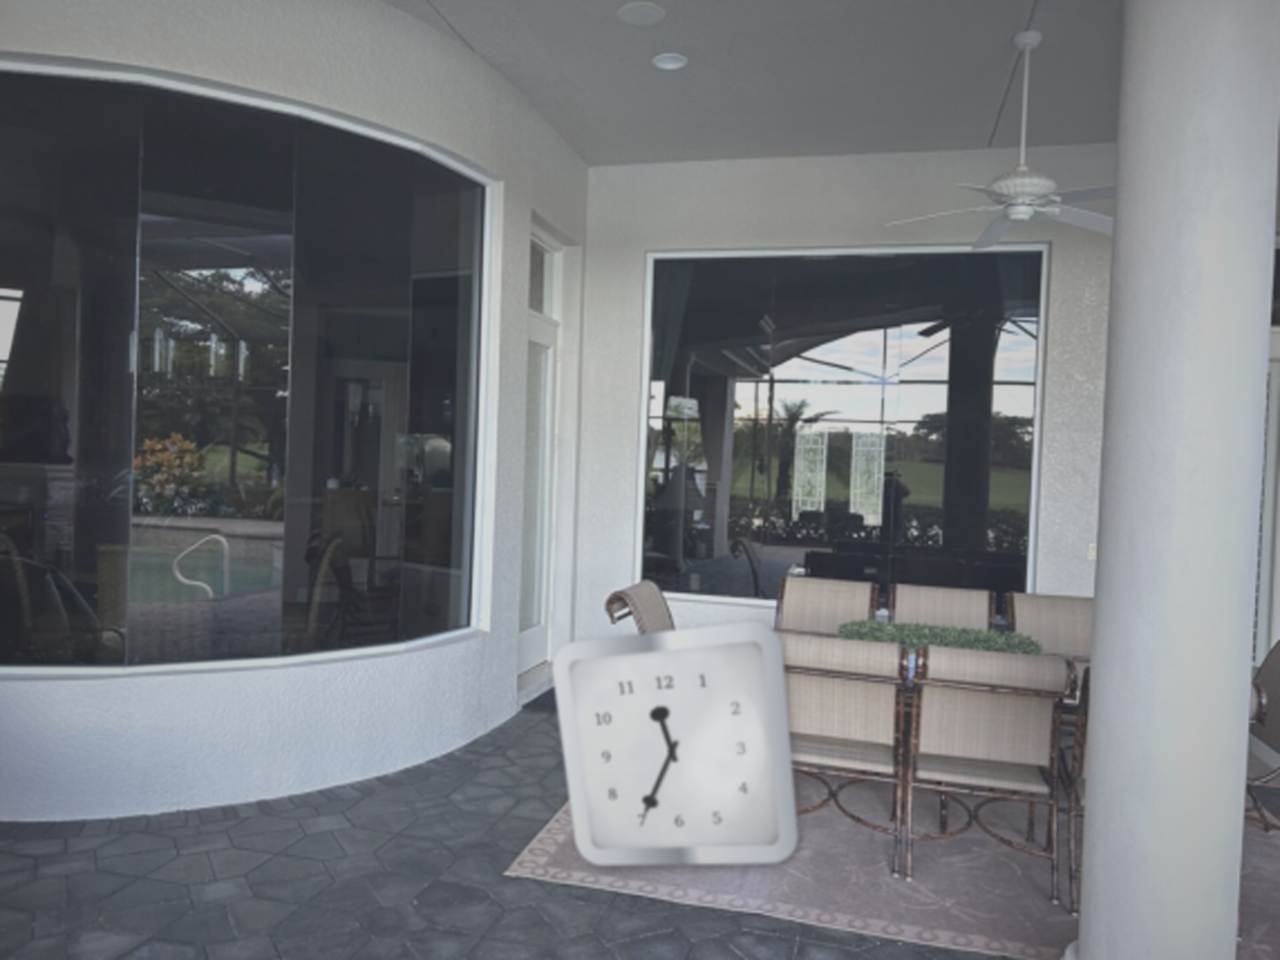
11:35
